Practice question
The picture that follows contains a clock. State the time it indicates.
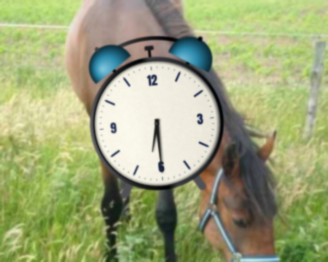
6:30
